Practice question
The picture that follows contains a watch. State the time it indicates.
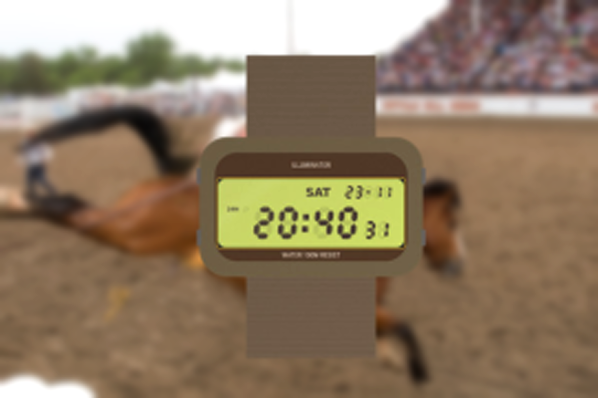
20:40:31
